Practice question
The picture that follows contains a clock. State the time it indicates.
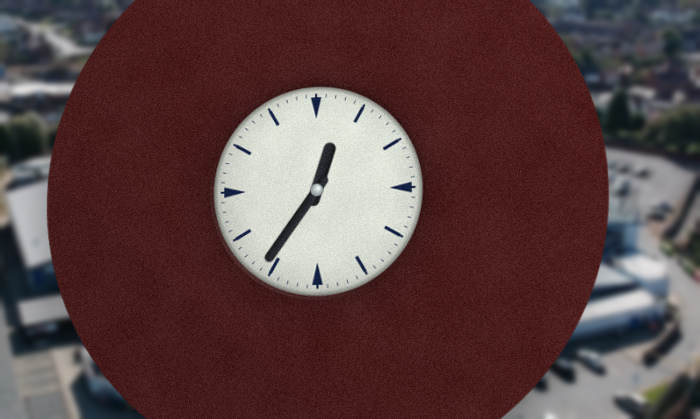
12:36
